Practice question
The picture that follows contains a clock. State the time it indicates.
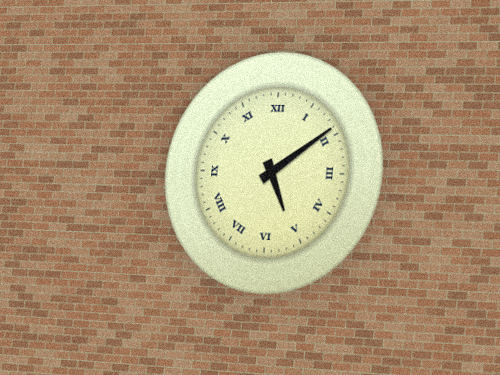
5:09
